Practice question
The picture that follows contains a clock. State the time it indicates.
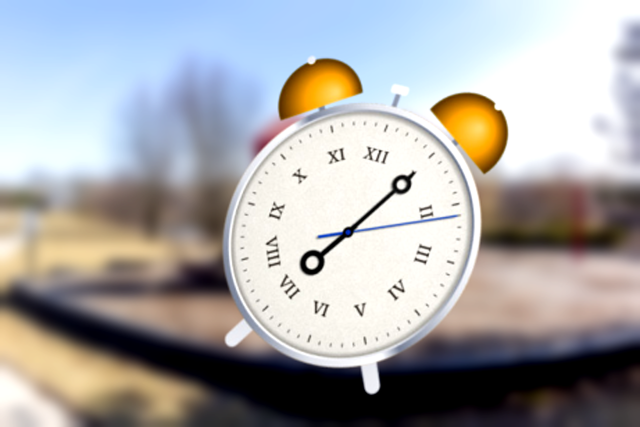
7:05:11
